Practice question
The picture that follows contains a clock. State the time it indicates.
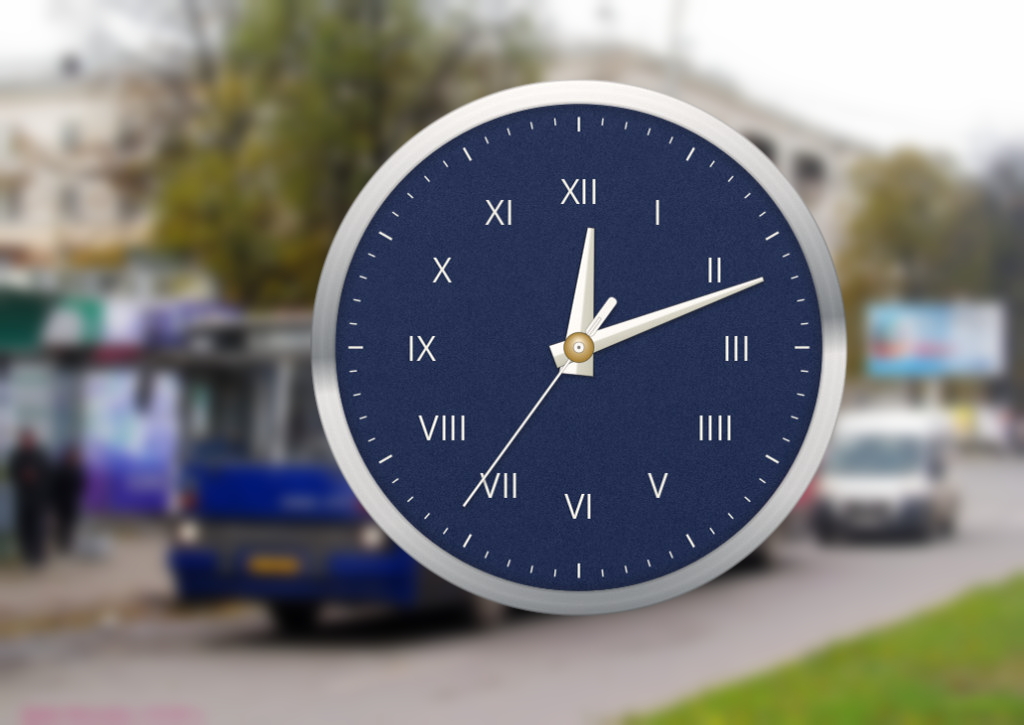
12:11:36
